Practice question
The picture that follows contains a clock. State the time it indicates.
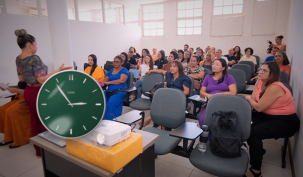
2:54
